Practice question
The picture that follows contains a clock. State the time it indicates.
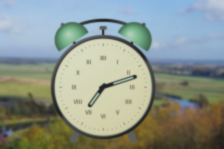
7:12
